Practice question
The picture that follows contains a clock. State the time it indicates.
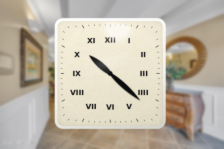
10:22
